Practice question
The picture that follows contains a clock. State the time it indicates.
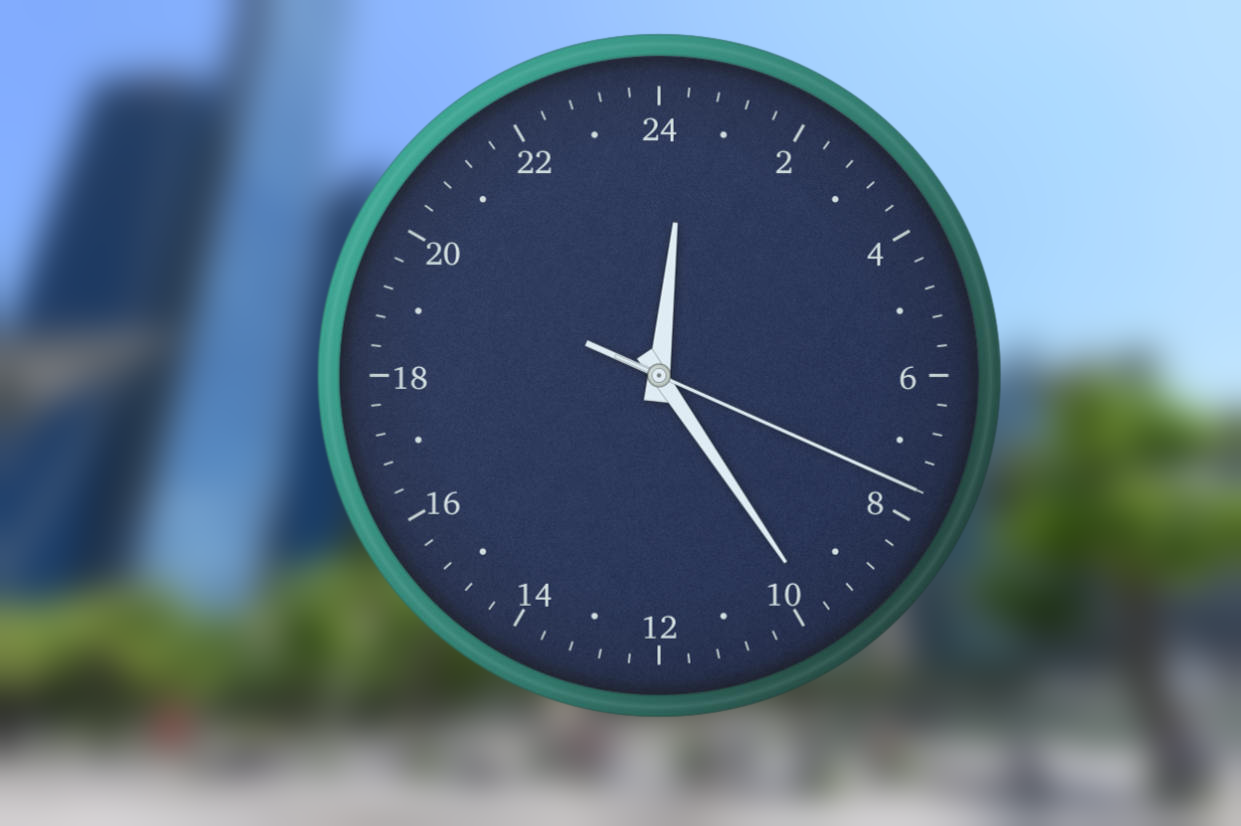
0:24:19
